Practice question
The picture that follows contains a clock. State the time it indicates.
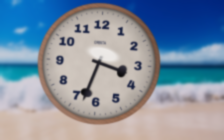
3:33
